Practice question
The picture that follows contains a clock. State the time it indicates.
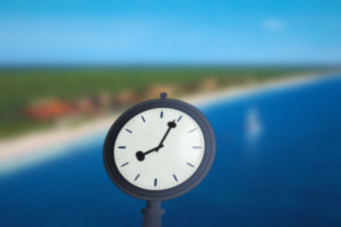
8:04
